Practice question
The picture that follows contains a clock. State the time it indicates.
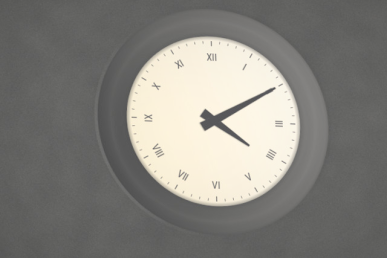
4:10
